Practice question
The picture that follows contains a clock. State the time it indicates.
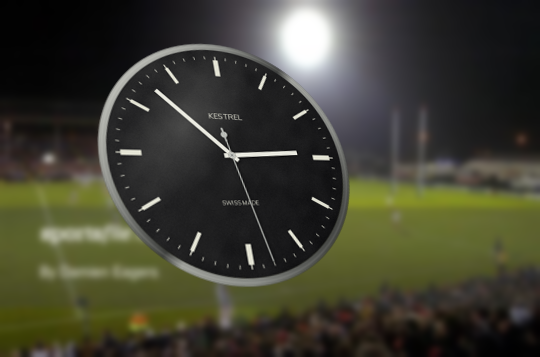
2:52:28
